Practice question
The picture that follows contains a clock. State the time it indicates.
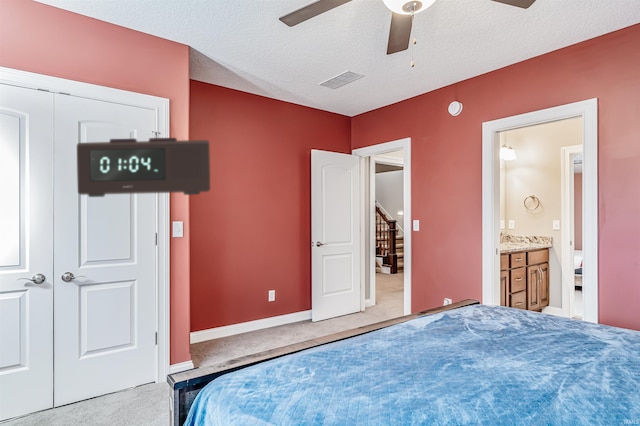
1:04
